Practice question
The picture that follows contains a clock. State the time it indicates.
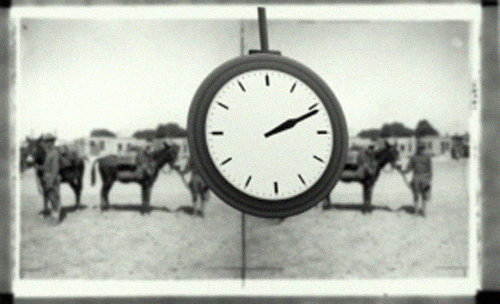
2:11
